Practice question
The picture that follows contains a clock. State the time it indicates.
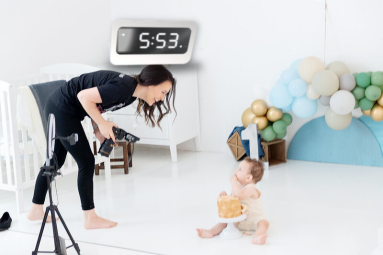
5:53
